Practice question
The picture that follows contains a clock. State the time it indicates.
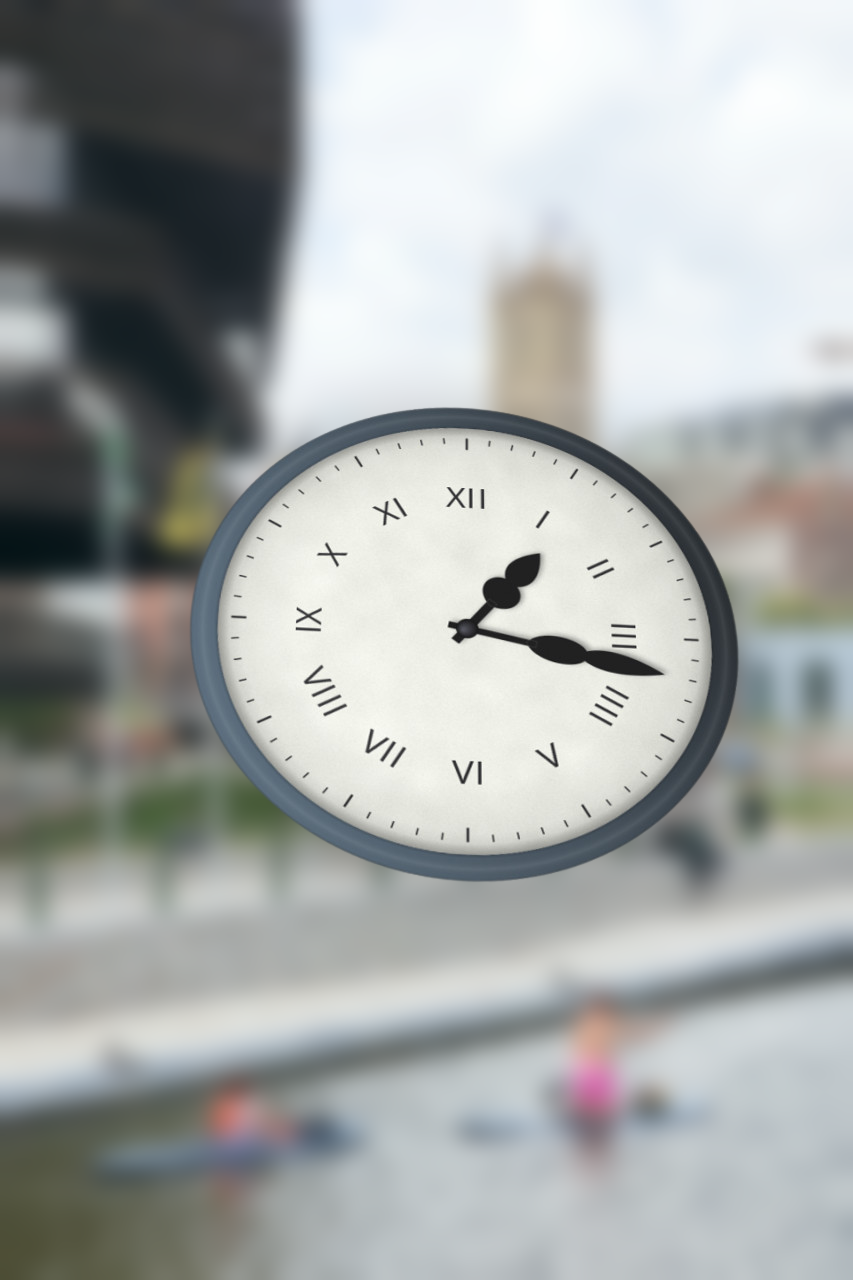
1:17
